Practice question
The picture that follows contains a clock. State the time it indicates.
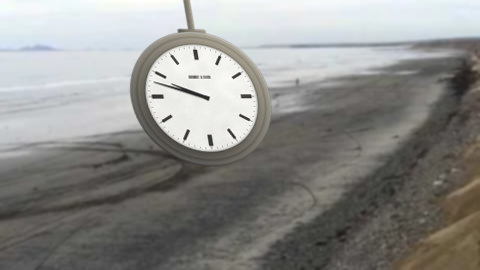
9:48
